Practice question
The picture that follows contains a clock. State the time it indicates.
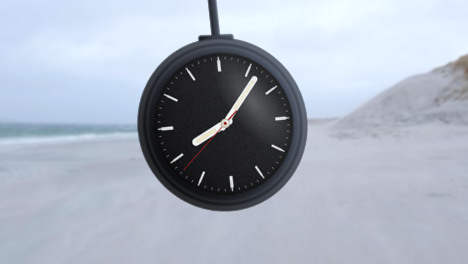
8:06:38
